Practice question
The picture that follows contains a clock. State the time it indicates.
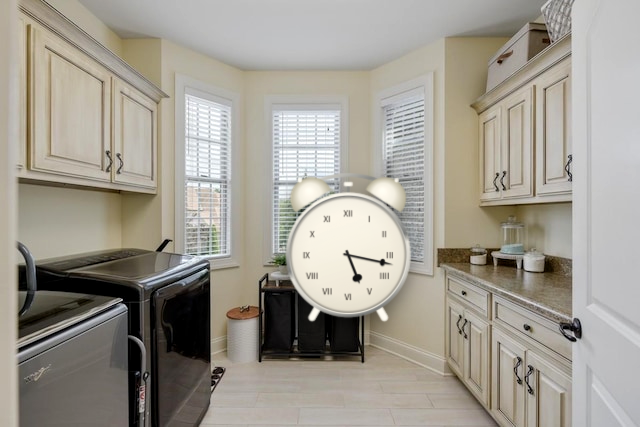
5:17
